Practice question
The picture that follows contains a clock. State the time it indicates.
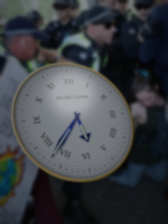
5:37
